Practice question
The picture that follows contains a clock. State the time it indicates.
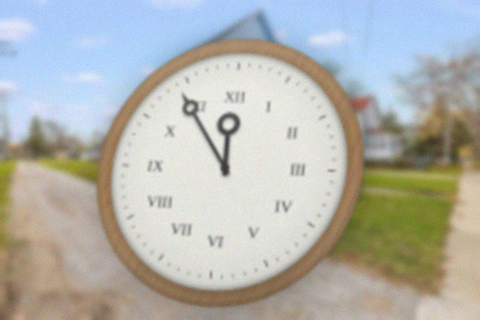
11:54
